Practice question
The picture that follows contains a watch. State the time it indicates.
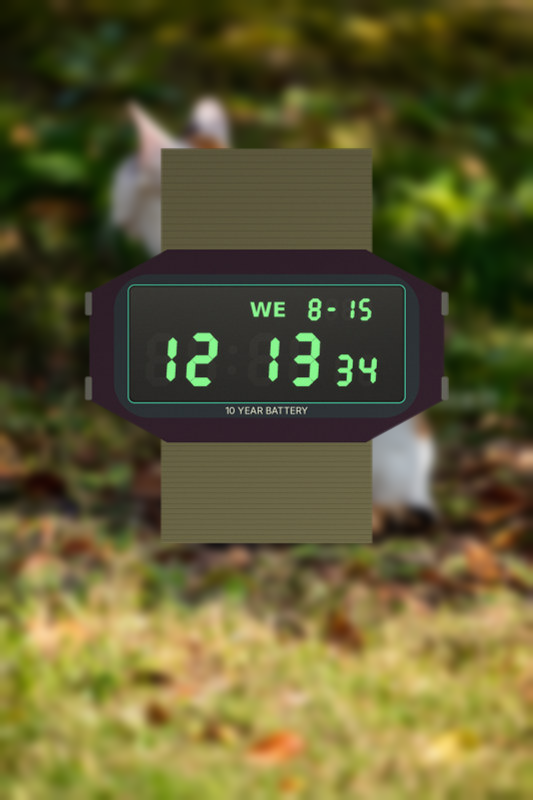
12:13:34
